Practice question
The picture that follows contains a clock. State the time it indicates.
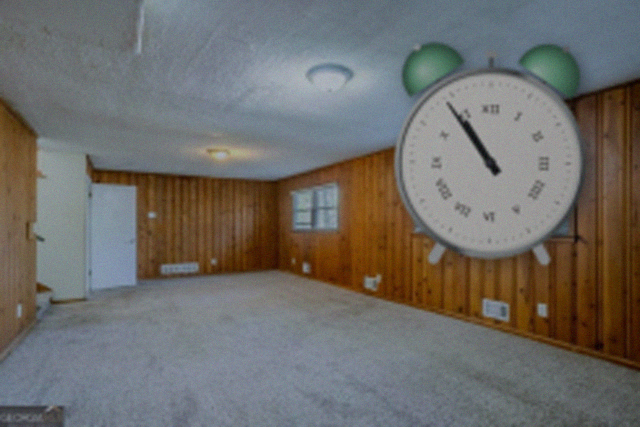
10:54
